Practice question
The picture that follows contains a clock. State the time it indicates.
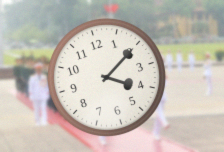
4:10
